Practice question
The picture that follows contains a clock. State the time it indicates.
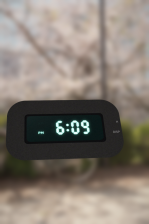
6:09
